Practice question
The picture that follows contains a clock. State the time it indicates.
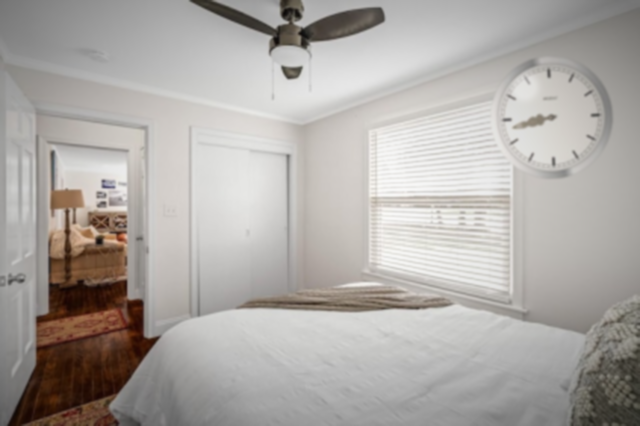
8:43
